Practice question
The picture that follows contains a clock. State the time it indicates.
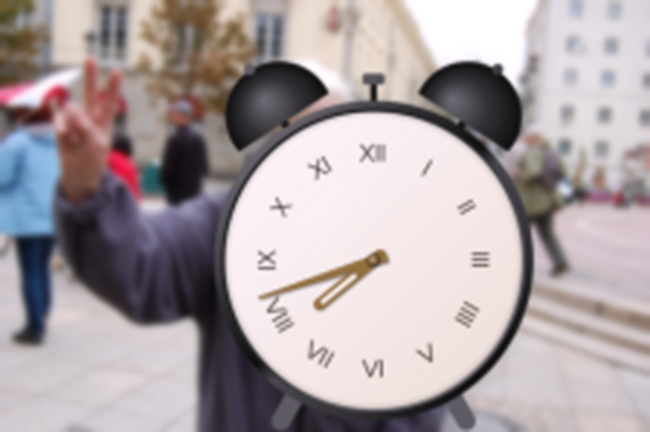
7:42
